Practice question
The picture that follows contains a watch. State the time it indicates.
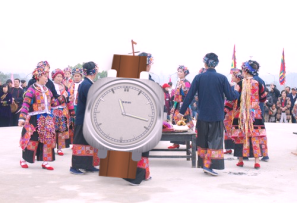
11:17
